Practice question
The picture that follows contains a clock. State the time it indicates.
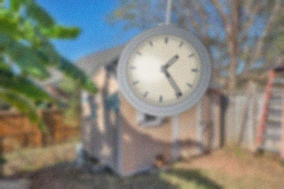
1:24
